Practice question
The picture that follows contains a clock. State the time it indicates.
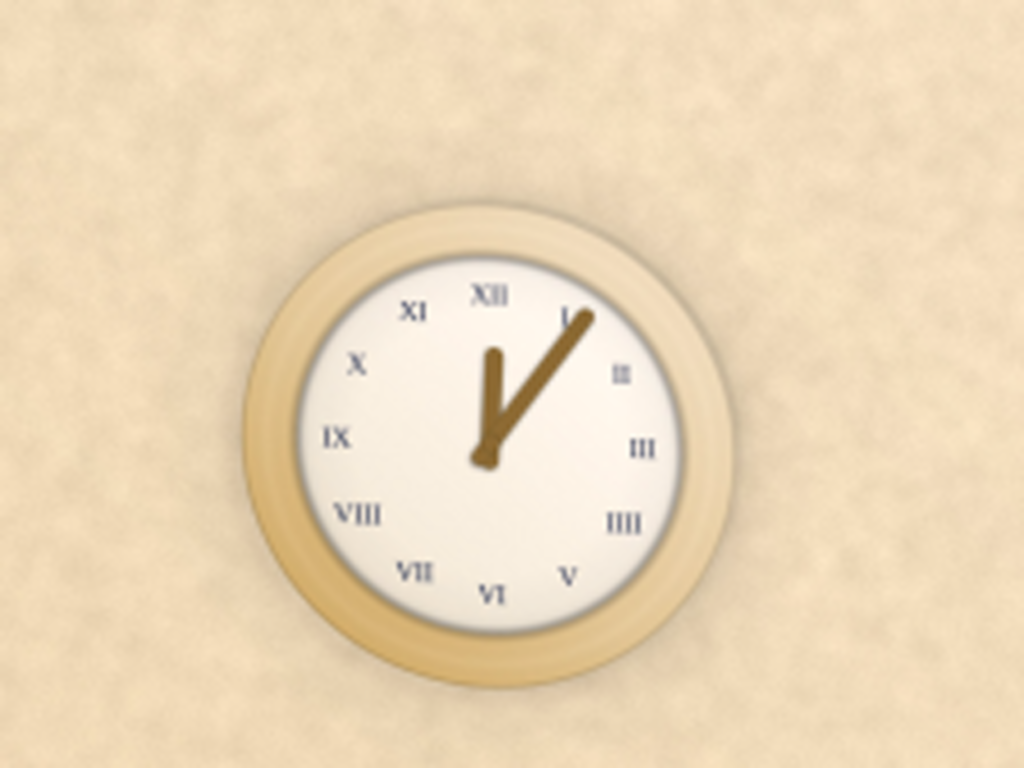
12:06
